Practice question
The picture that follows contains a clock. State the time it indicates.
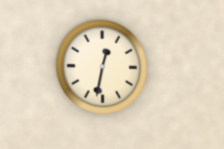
12:32
